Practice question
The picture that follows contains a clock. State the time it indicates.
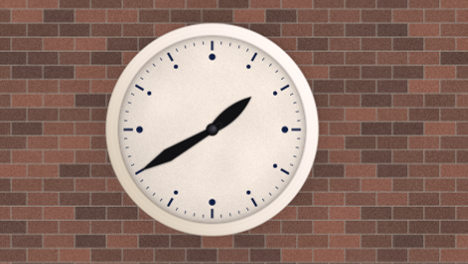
1:40
